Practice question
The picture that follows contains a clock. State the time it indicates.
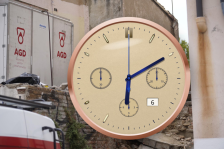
6:10
